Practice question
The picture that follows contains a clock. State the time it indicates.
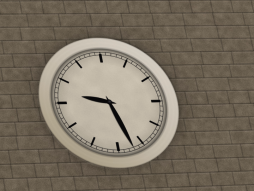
9:27
